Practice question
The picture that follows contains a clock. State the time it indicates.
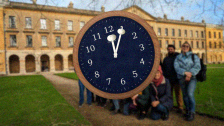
12:05
